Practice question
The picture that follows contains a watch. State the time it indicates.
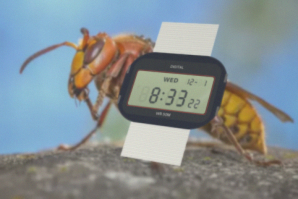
8:33
